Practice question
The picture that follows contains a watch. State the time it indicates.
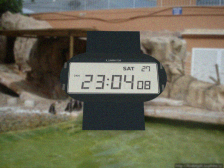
23:04:08
